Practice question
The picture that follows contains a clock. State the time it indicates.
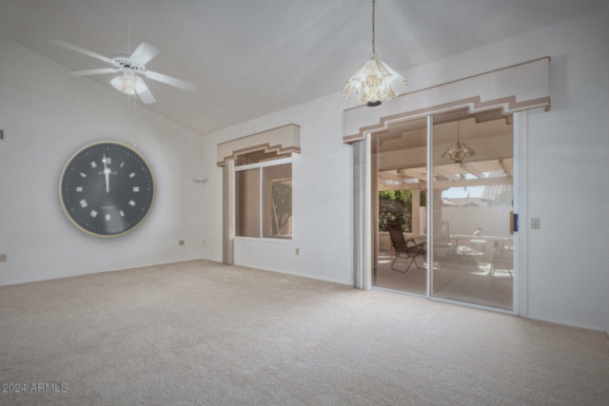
11:59
